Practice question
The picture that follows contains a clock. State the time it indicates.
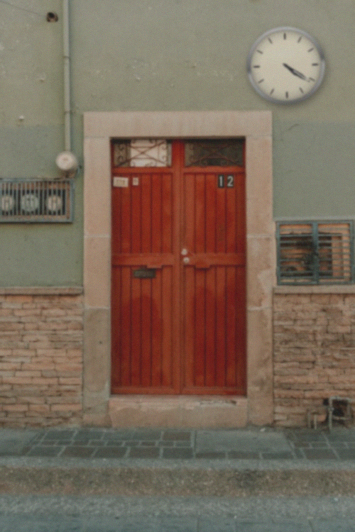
4:21
